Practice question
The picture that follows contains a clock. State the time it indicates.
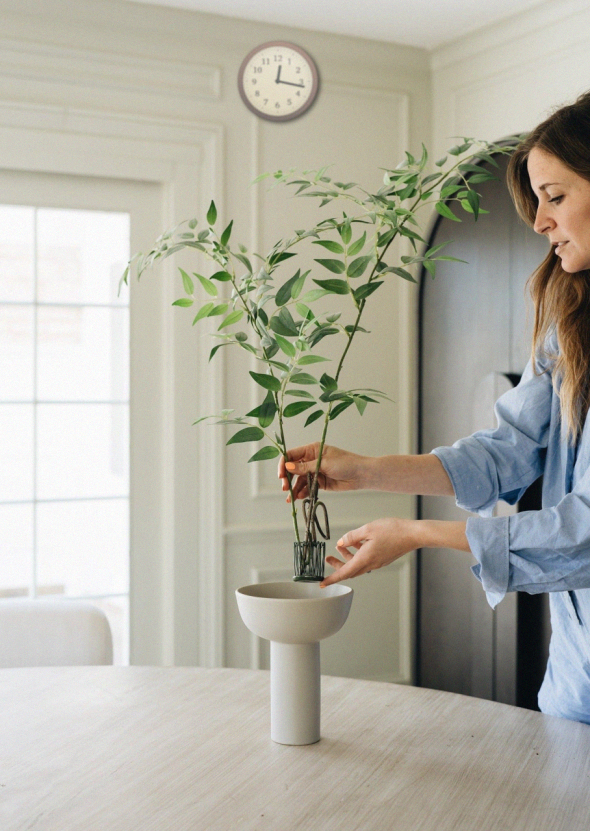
12:17
